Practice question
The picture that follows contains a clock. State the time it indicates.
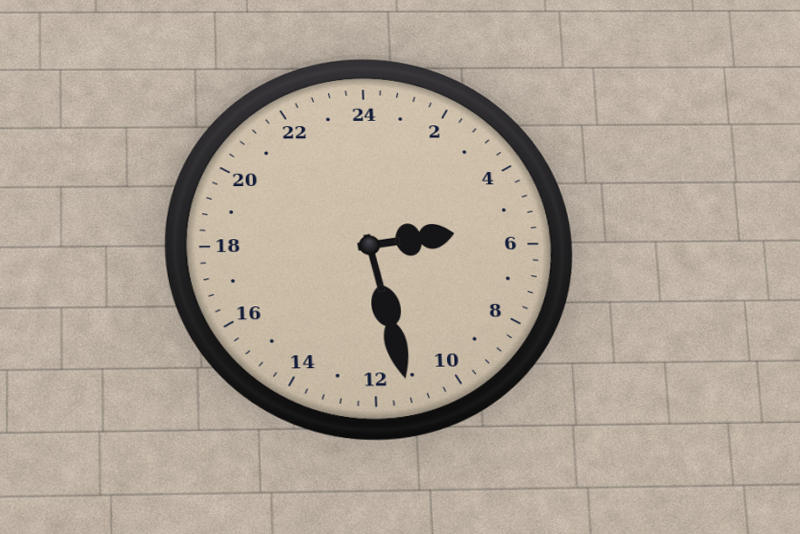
5:28
